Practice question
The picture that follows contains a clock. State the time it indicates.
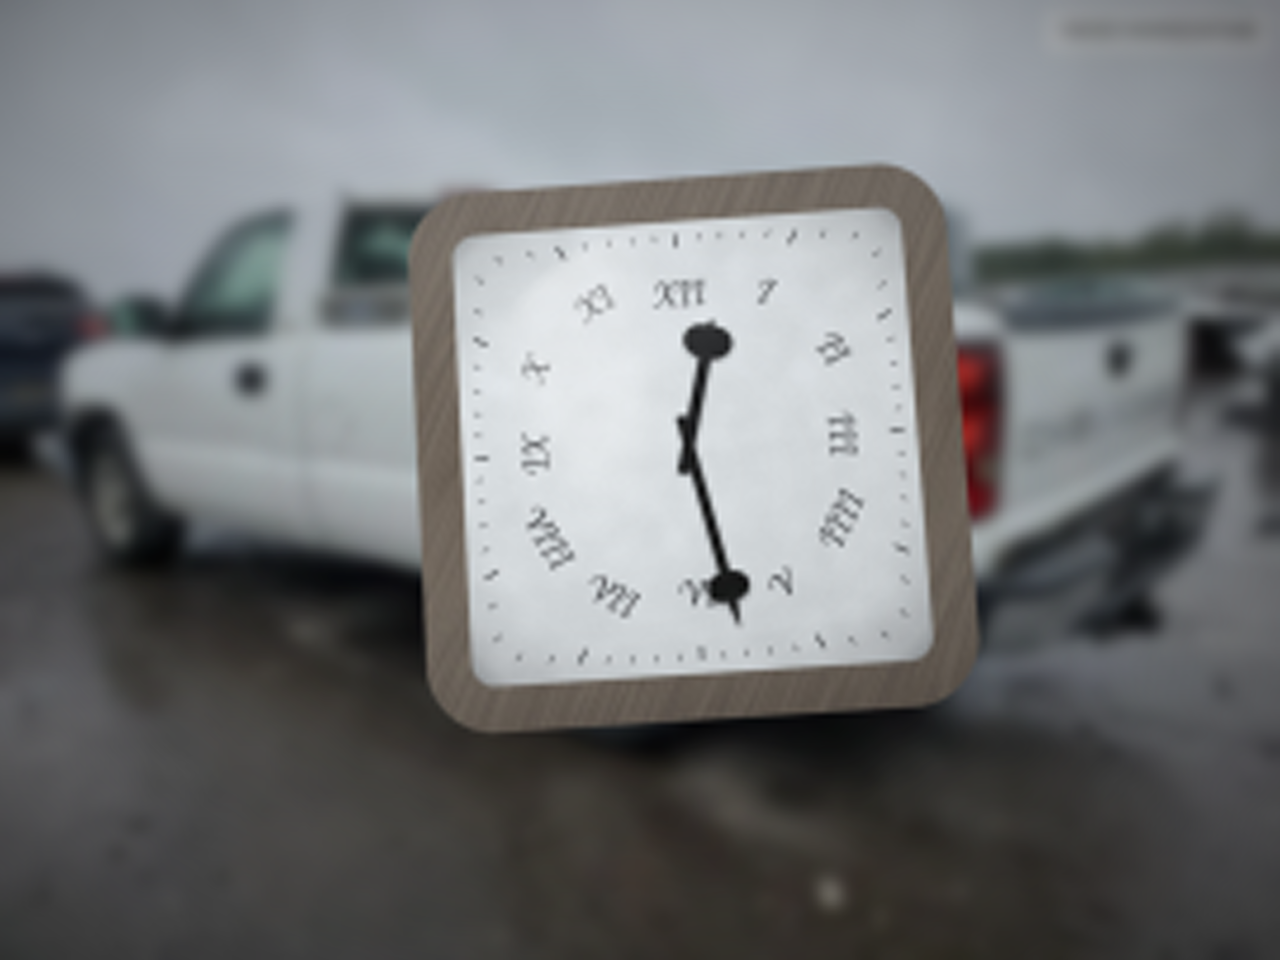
12:28
